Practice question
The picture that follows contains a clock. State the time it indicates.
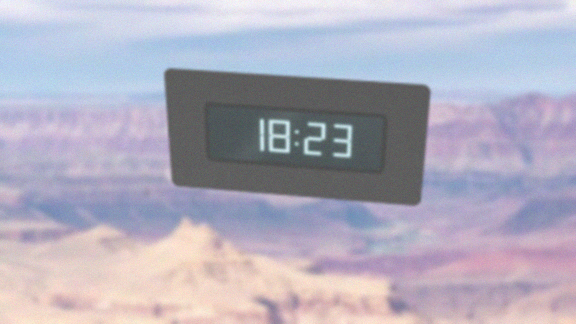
18:23
